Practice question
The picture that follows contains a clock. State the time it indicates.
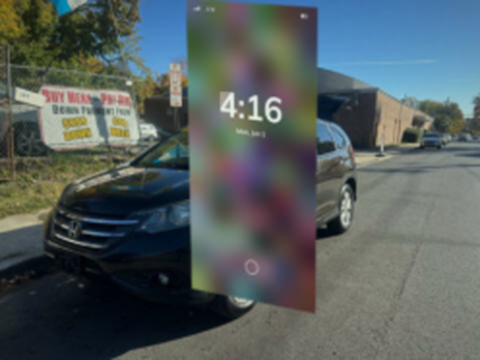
4:16
